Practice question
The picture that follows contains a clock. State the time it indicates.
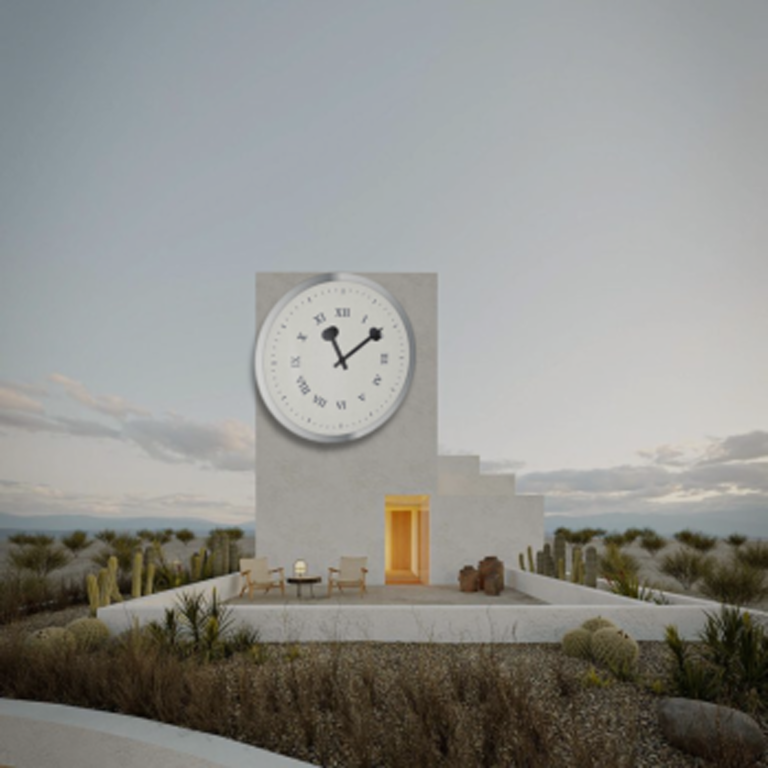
11:09
